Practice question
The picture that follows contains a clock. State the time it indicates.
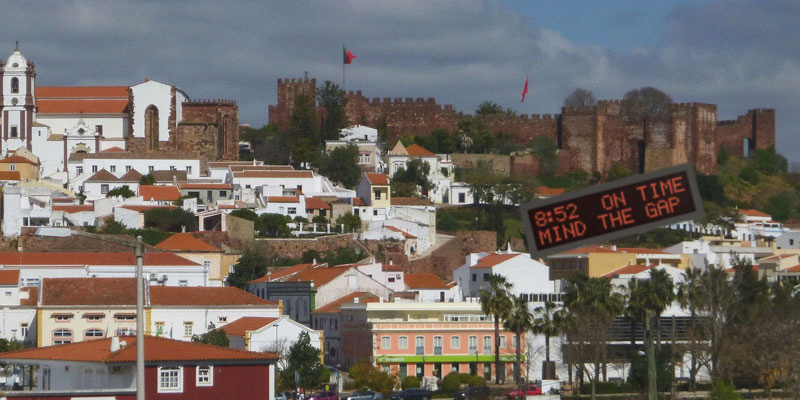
8:52
